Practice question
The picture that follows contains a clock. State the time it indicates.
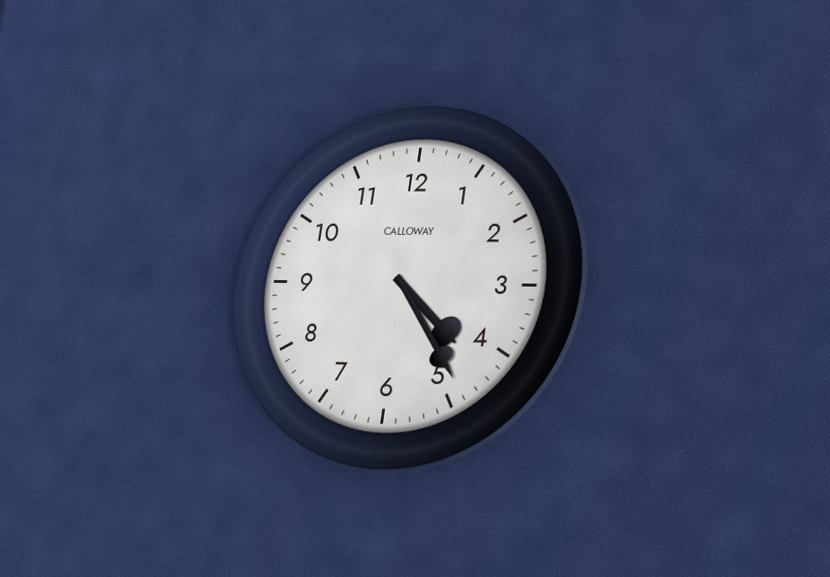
4:24
